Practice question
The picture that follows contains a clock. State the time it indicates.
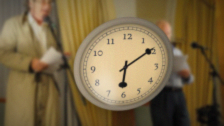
6:09
